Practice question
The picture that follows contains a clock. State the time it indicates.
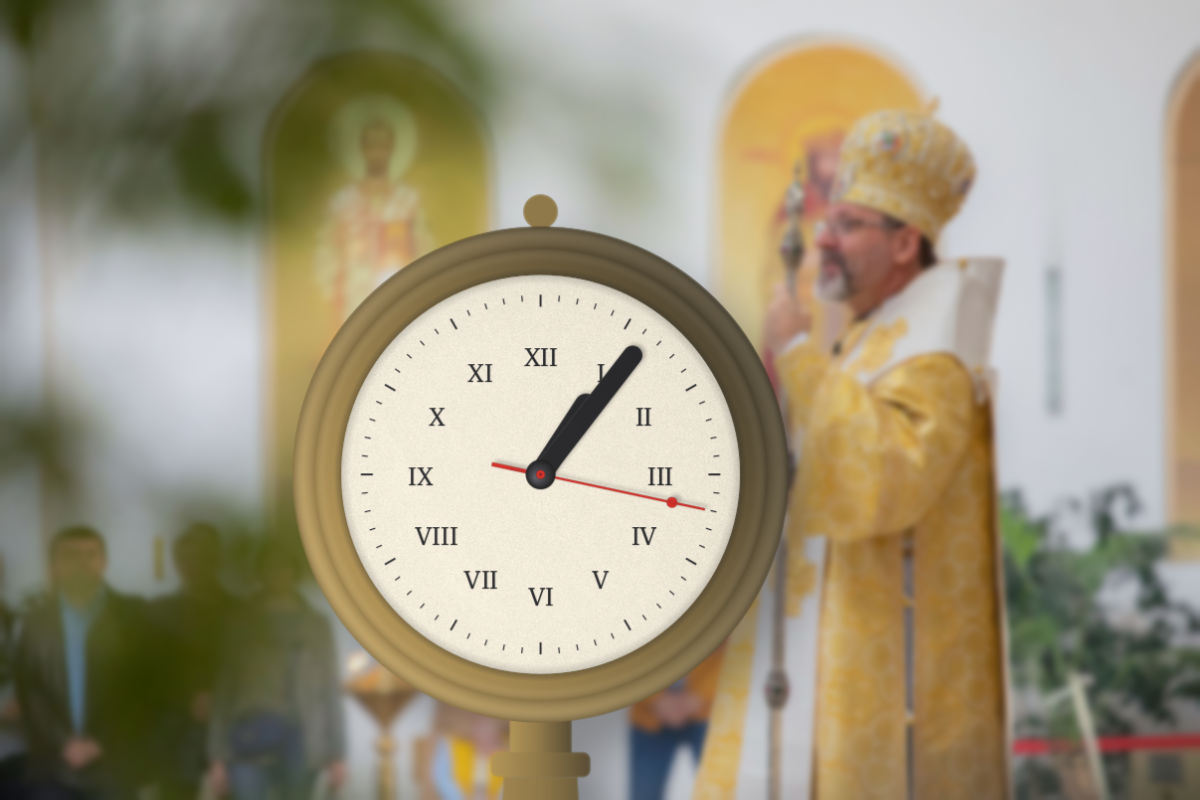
1:06:17
